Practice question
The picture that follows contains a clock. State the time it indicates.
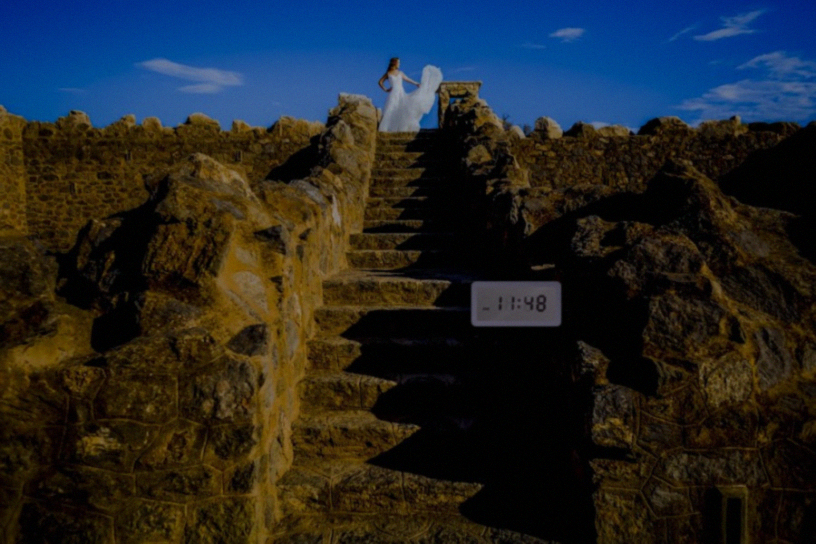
11:48
